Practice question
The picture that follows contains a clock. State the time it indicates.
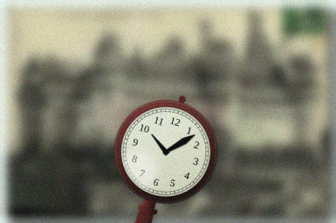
10:07
